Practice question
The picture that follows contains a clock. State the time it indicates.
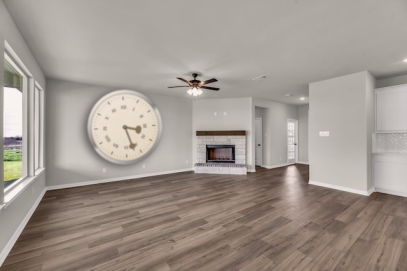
3:27
